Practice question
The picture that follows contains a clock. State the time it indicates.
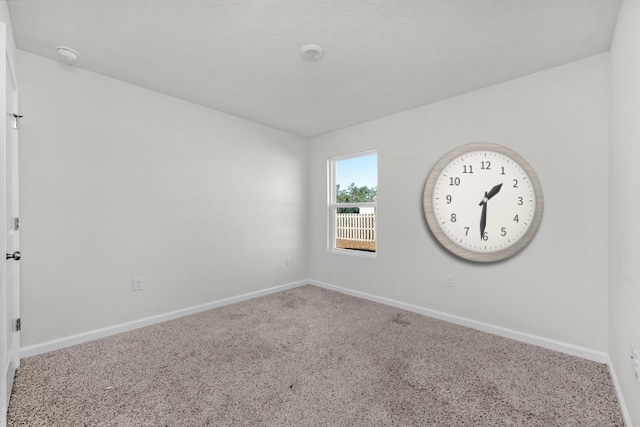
1:31
